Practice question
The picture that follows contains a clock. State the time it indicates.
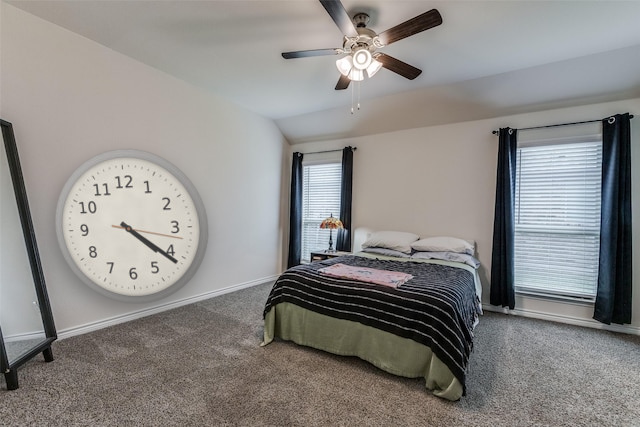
4:21:17
